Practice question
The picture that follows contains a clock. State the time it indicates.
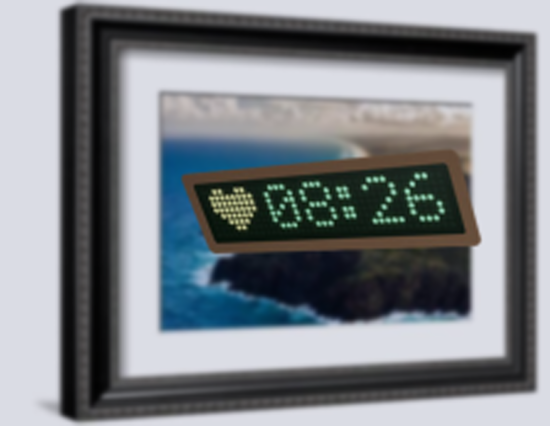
8:26
